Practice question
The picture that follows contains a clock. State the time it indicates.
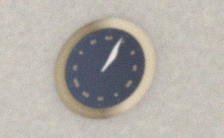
1:04
